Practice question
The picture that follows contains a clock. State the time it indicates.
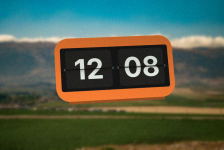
12:08
